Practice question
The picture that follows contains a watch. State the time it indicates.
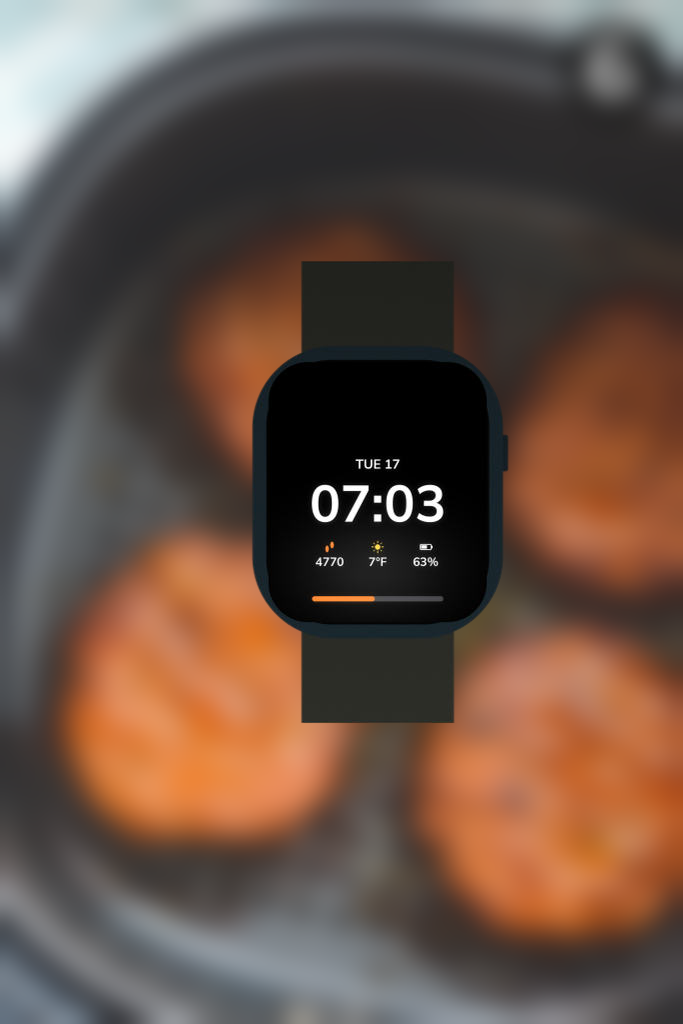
7:03
